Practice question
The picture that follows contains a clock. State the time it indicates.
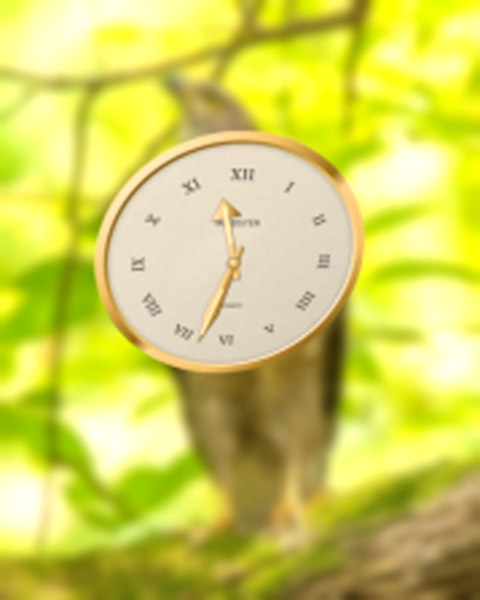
11:33
